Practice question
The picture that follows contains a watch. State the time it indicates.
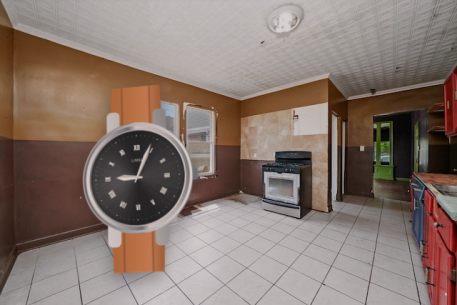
9:04
